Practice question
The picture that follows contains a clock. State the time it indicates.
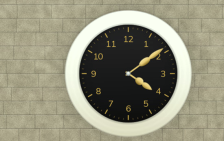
4:09
